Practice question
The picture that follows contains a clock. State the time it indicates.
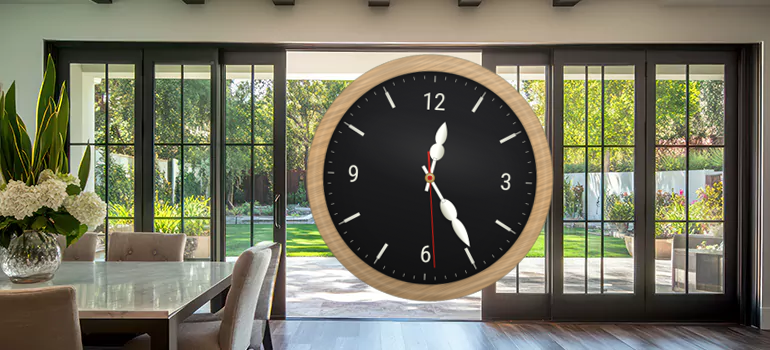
12:24:29
